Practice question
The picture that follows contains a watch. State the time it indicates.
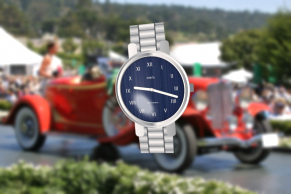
9:18
